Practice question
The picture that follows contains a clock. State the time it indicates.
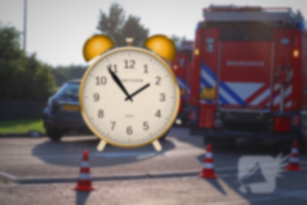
1:54
